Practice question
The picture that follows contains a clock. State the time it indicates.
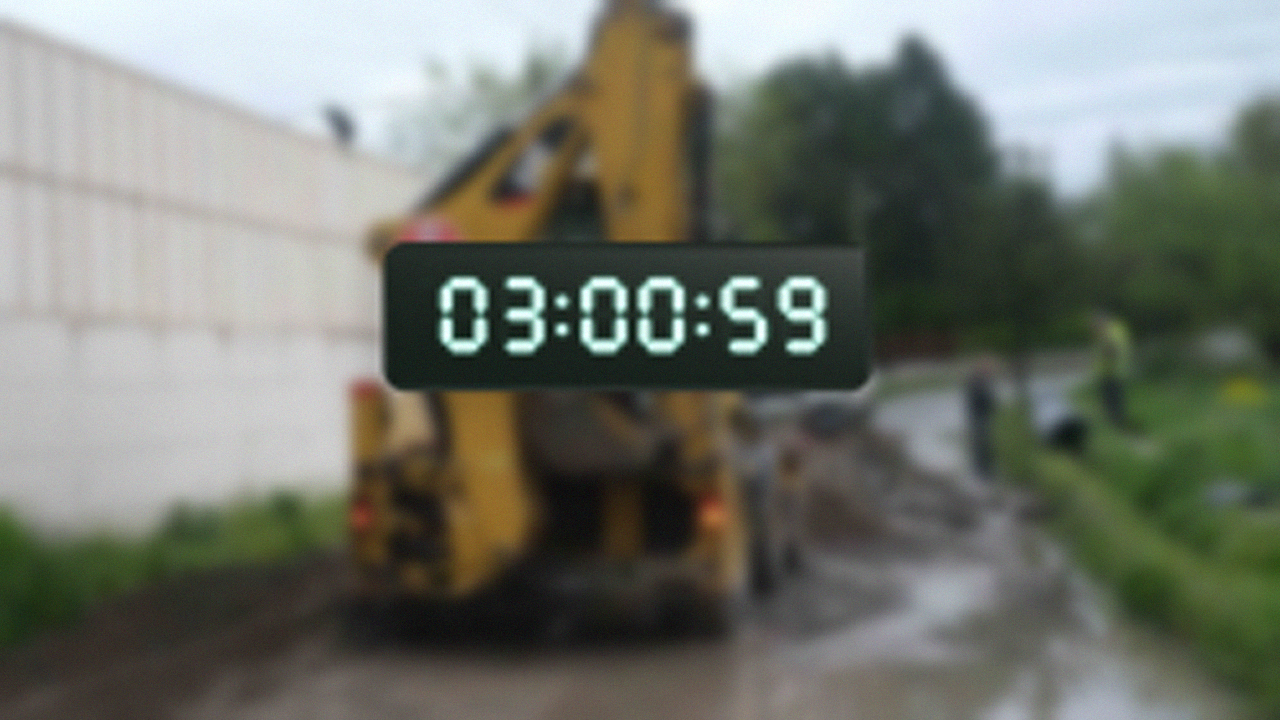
3:00:59
